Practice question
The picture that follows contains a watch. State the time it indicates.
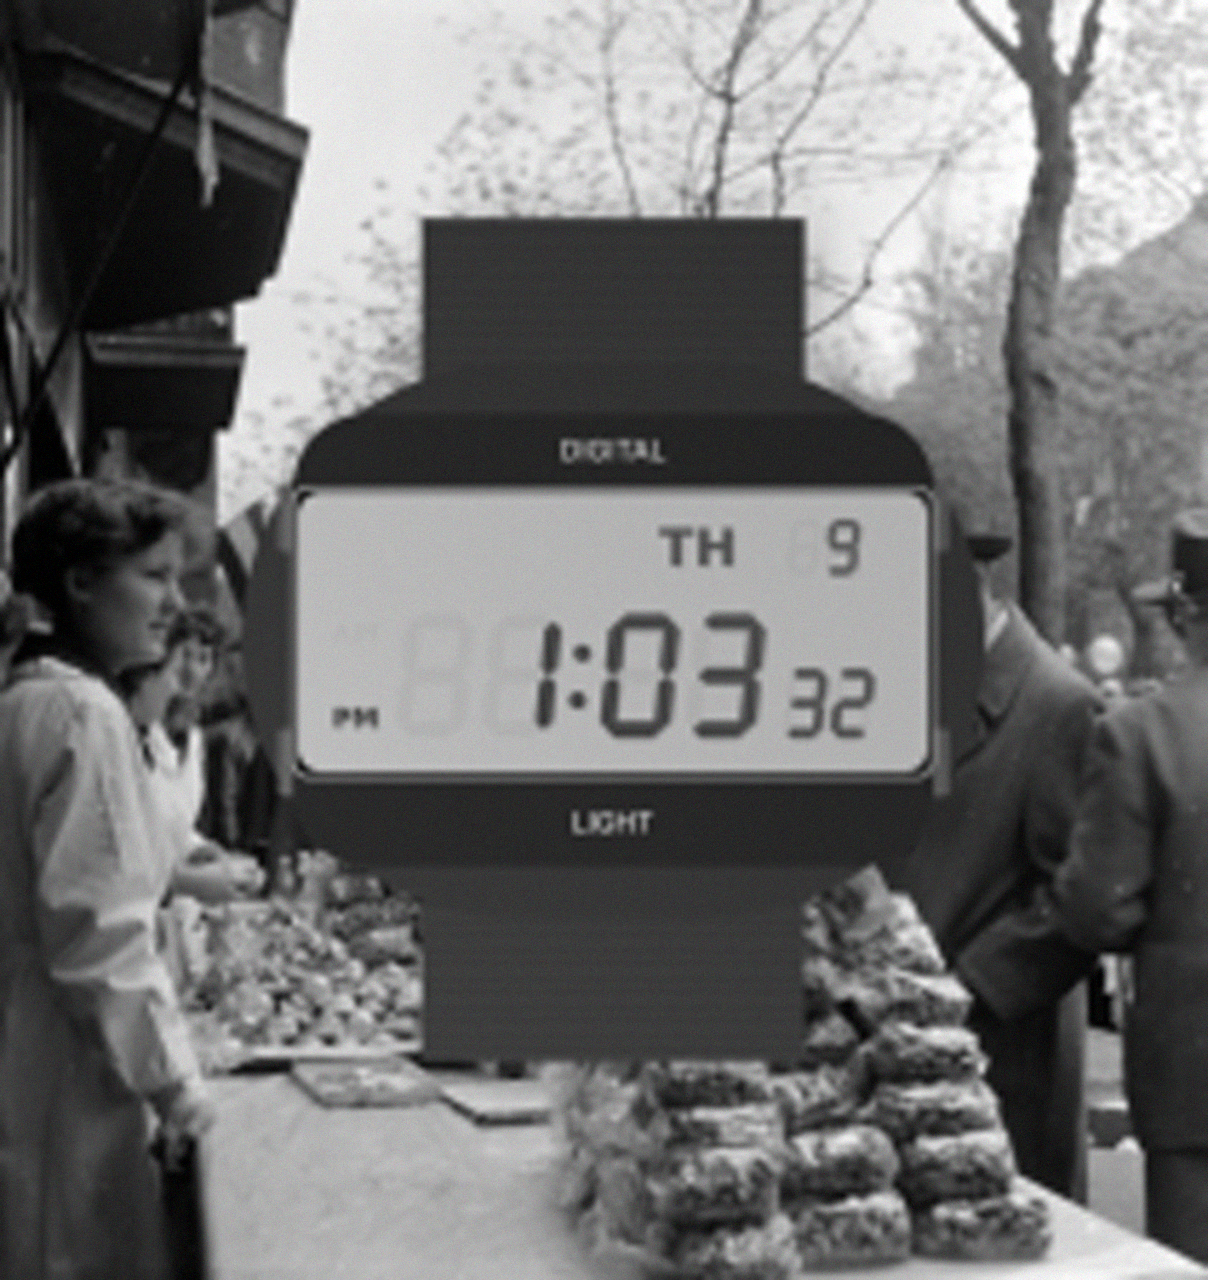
1:03:32
